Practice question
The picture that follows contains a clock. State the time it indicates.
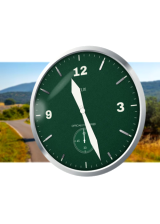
11:27
